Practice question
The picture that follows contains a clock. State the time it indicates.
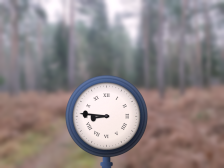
8:46
